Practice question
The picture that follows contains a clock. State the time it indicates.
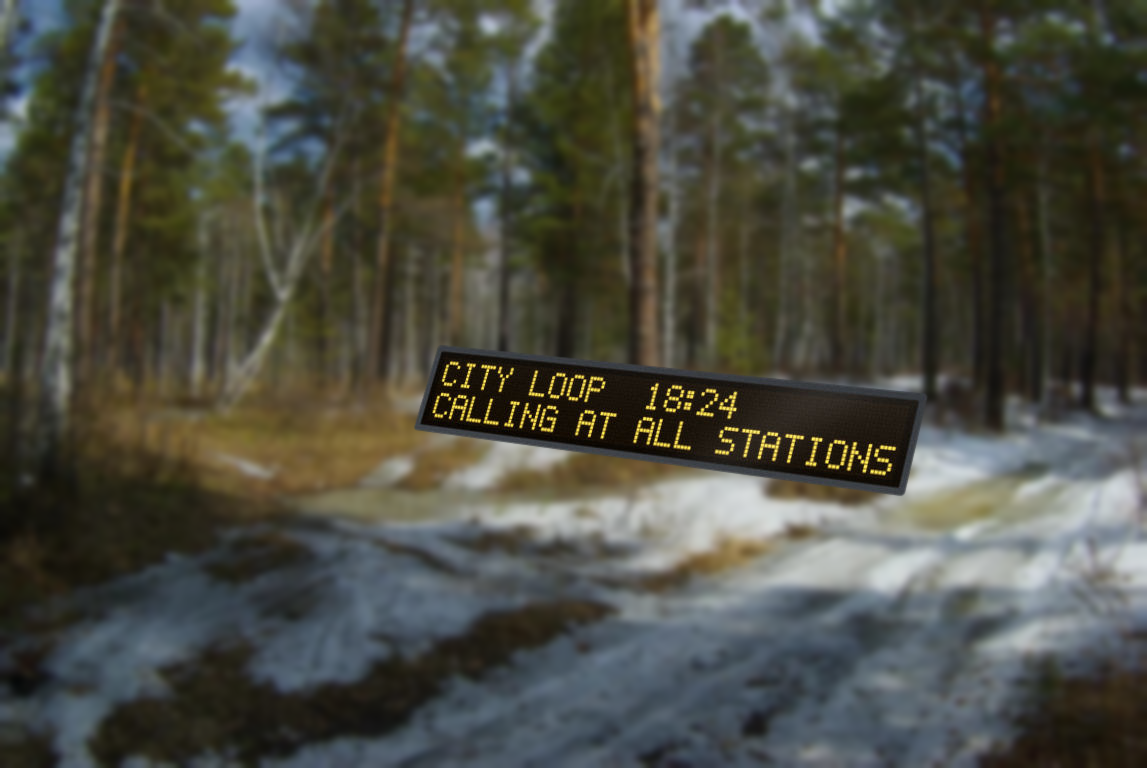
18:24
